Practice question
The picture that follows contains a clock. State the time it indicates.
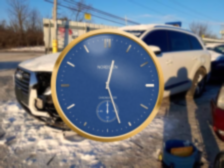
12:27
